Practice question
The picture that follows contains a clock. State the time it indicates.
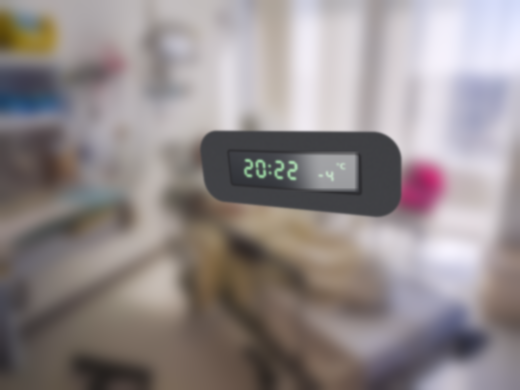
20:22
